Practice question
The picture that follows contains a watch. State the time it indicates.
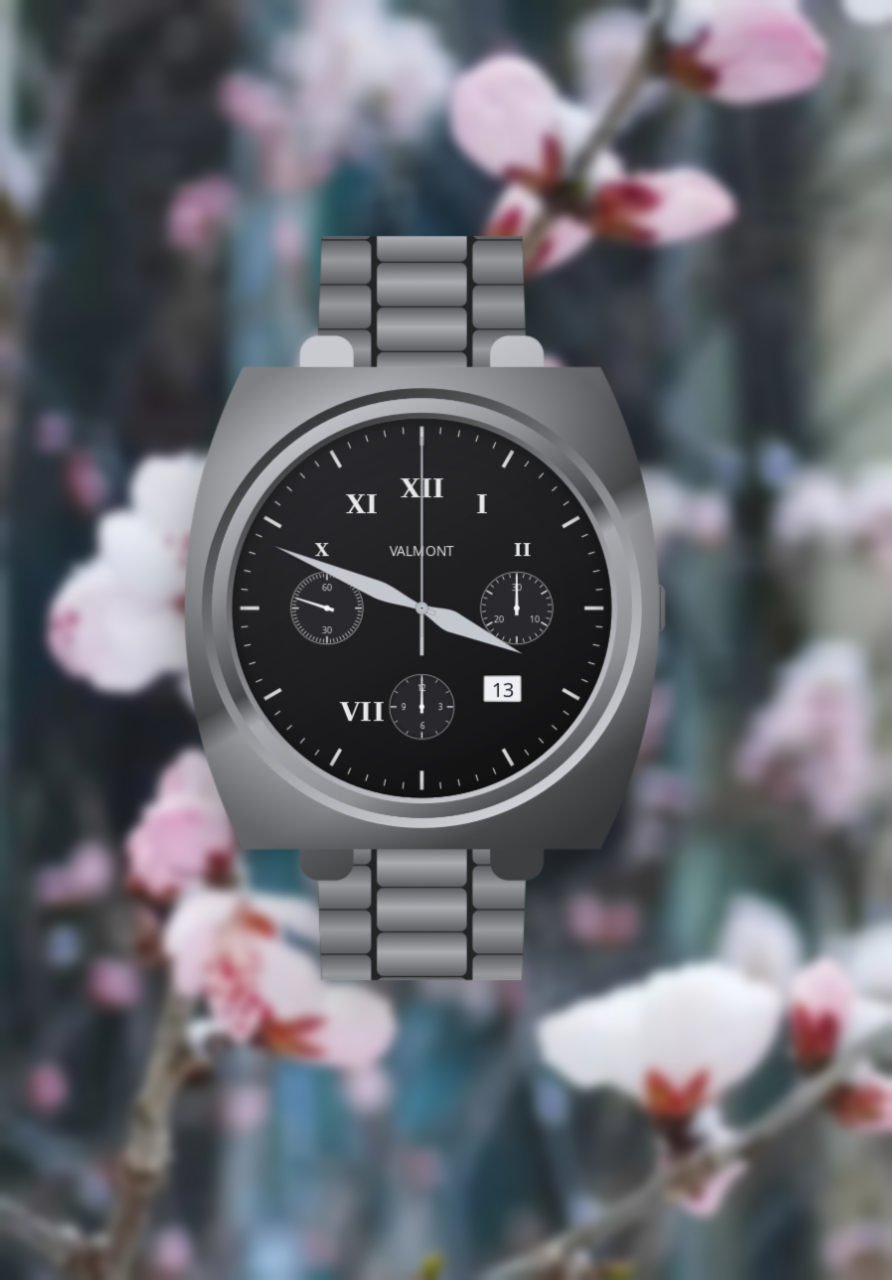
3:48:48
